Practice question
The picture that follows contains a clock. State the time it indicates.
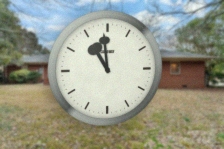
10:59
